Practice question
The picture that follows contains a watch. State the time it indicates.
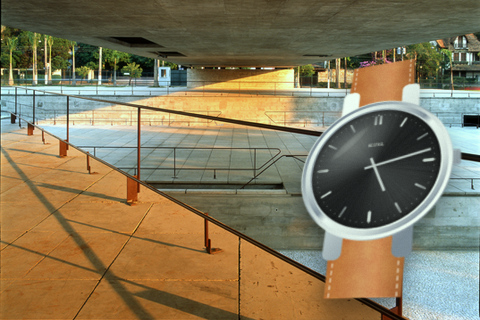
5:13
